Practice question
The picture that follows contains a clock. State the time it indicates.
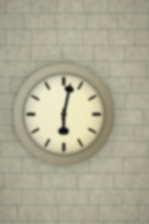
6:02
